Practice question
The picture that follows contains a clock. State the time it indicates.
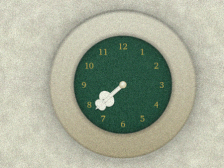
7:38
